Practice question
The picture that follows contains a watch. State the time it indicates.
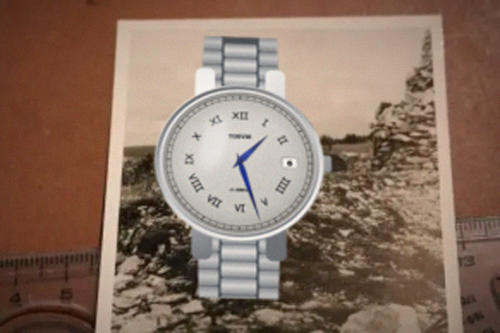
1:27
